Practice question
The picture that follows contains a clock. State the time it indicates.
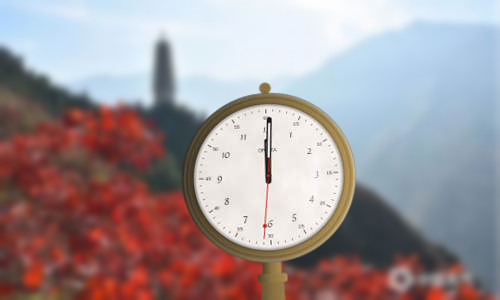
12:00:31
